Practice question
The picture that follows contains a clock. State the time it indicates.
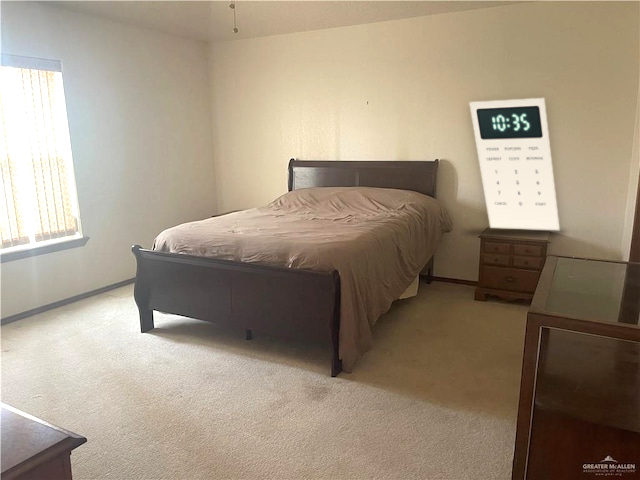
10:35
